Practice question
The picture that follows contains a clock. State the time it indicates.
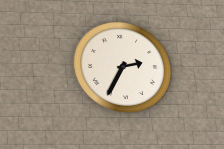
2:35
